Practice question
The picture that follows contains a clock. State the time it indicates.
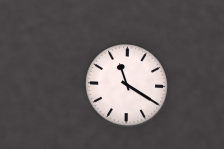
11:20
